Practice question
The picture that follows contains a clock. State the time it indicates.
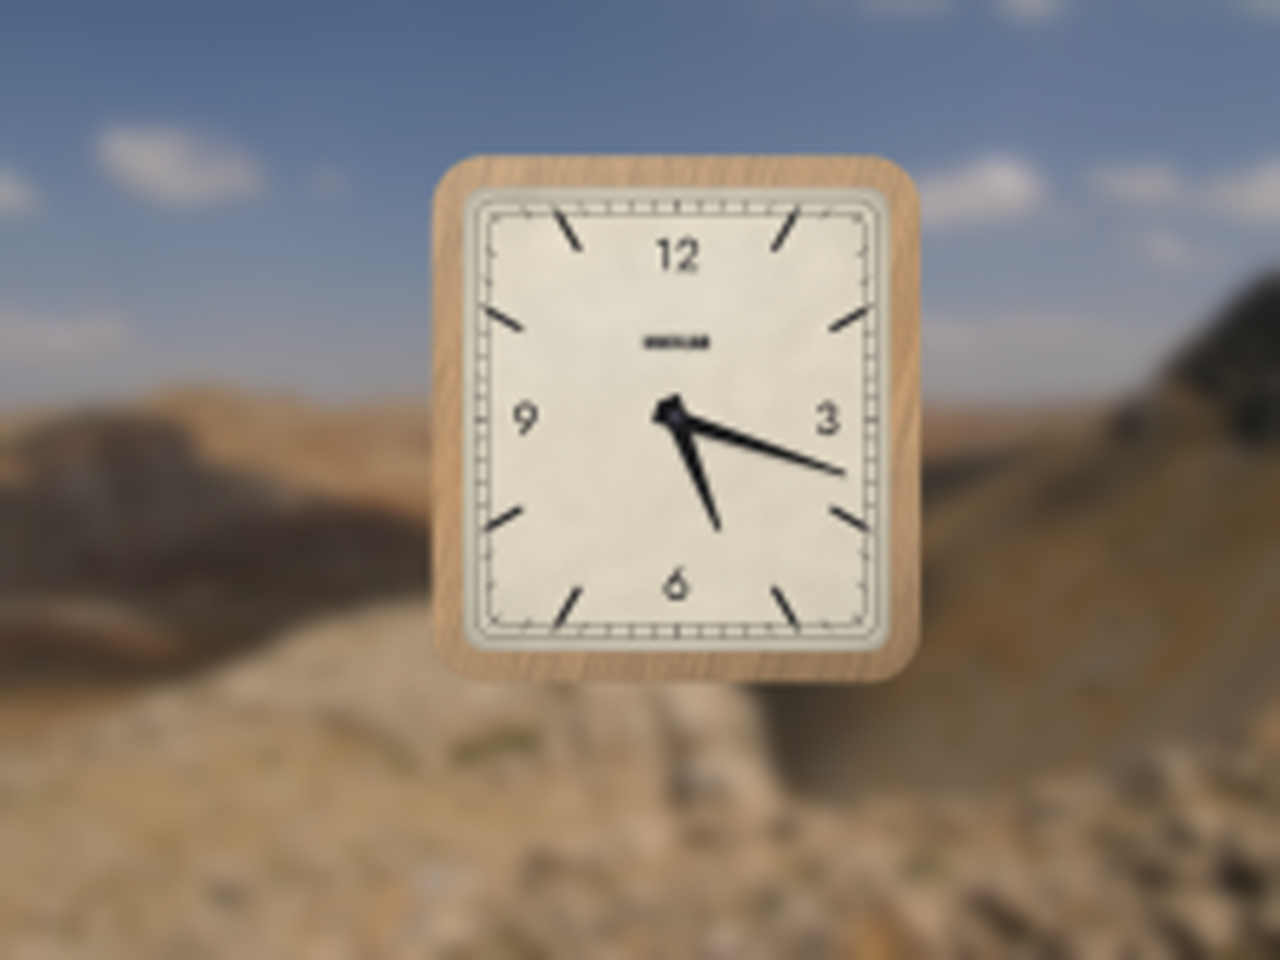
5:18
